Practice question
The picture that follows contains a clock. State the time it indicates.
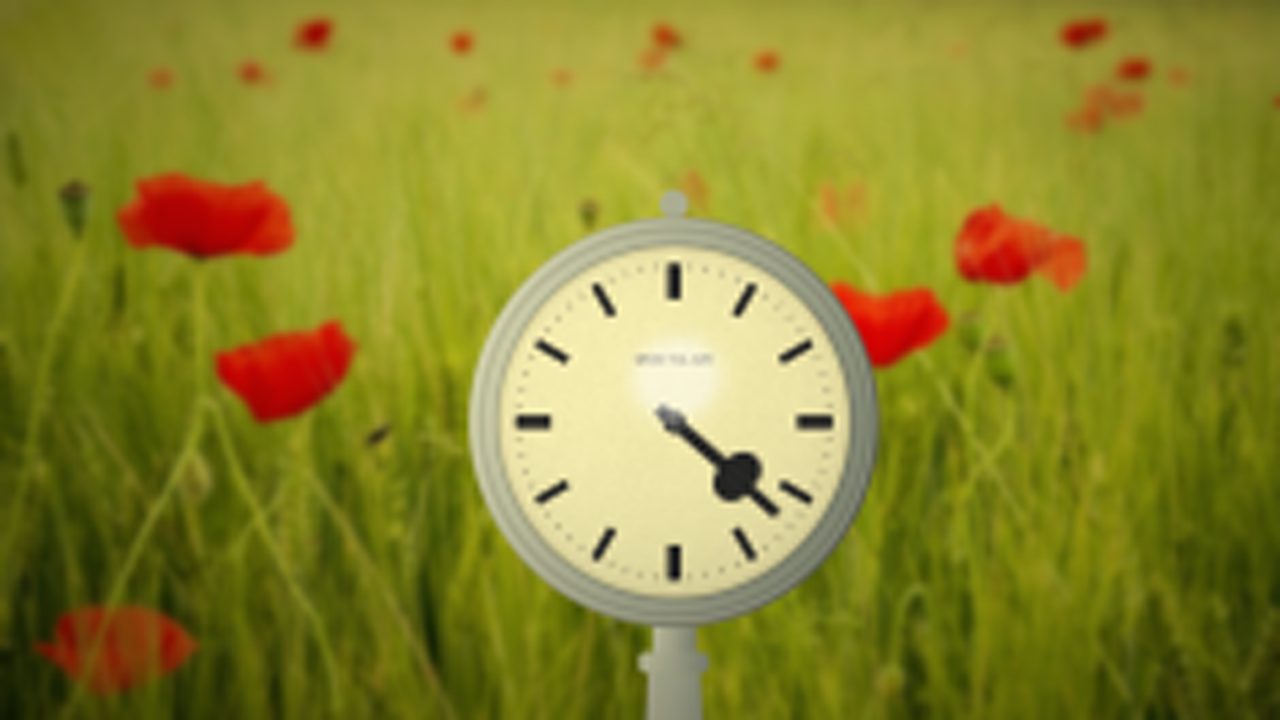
4:22
